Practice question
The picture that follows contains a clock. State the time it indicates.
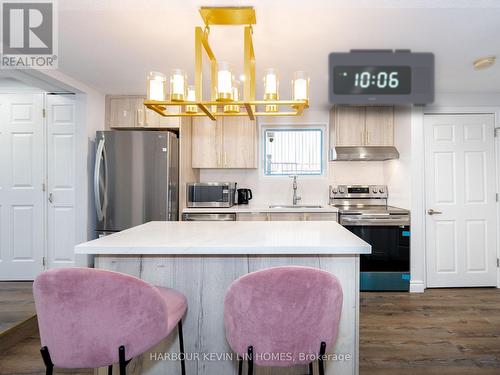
10:06
